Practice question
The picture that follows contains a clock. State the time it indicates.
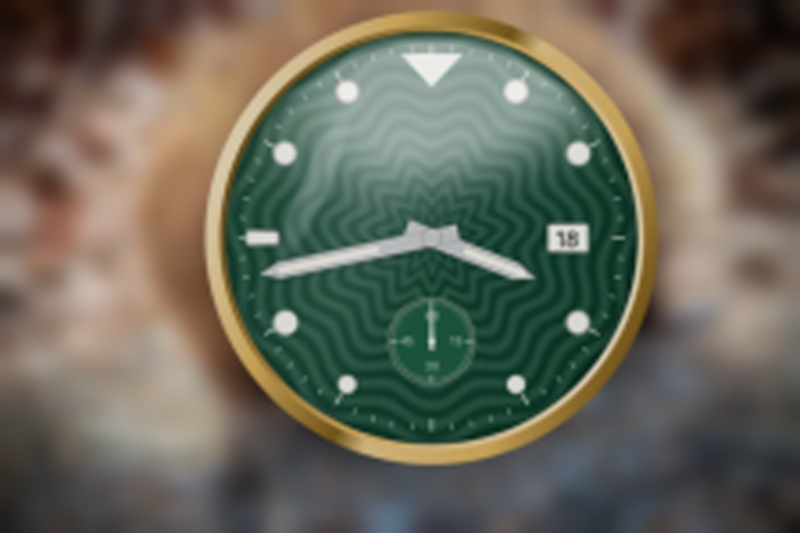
3:43
